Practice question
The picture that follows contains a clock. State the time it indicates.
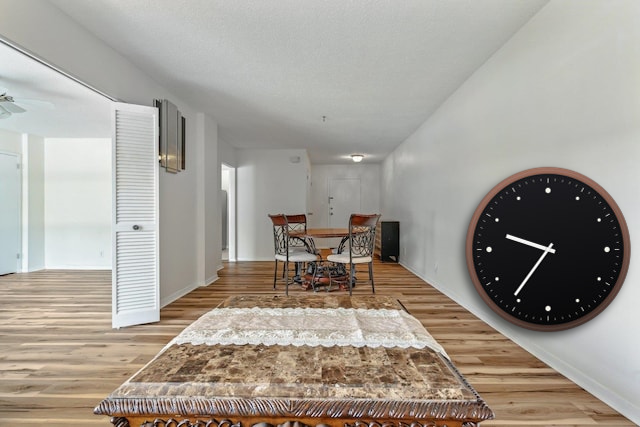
9:36
